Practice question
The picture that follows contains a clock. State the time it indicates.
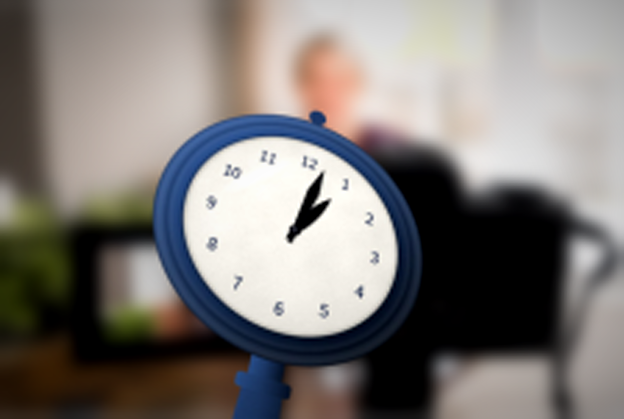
1:02
